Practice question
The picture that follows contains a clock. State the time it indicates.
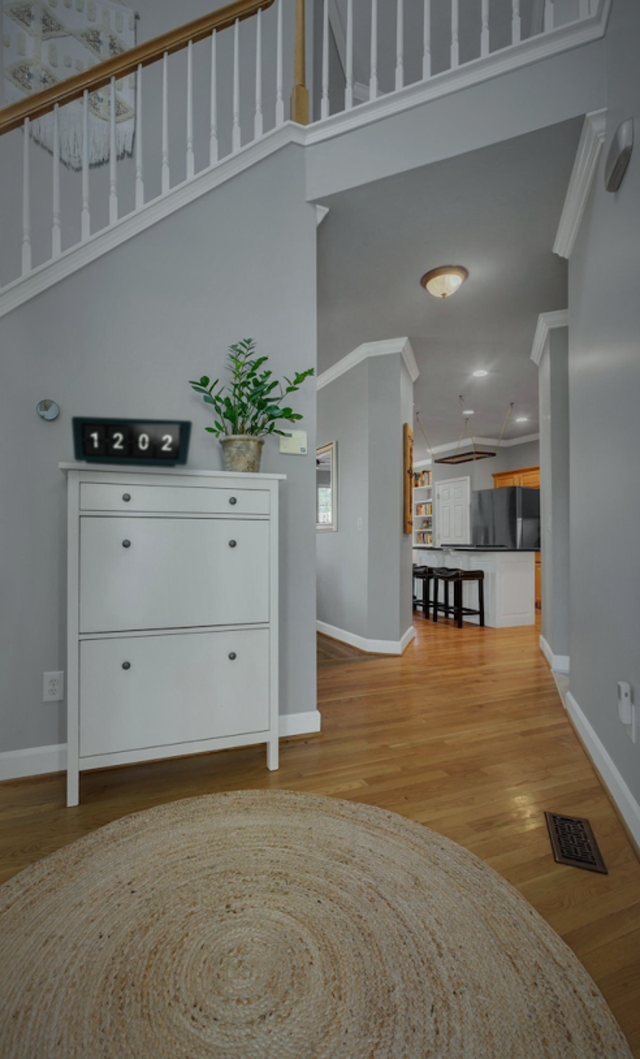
12:02
